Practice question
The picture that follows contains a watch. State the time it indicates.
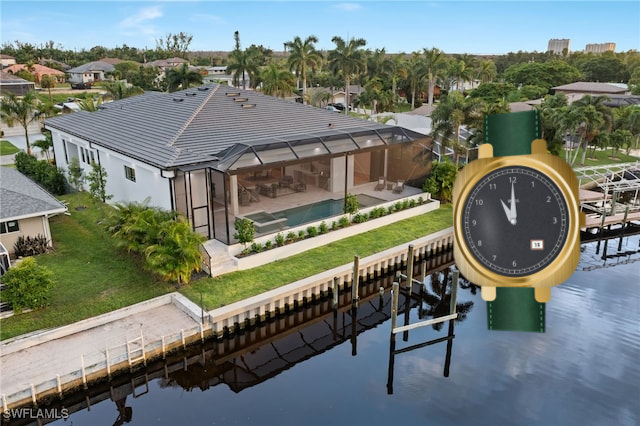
11:00
